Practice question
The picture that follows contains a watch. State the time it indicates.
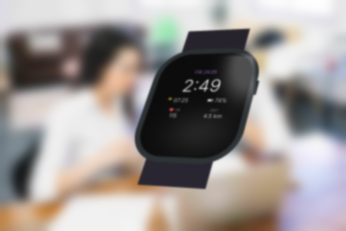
2:49
